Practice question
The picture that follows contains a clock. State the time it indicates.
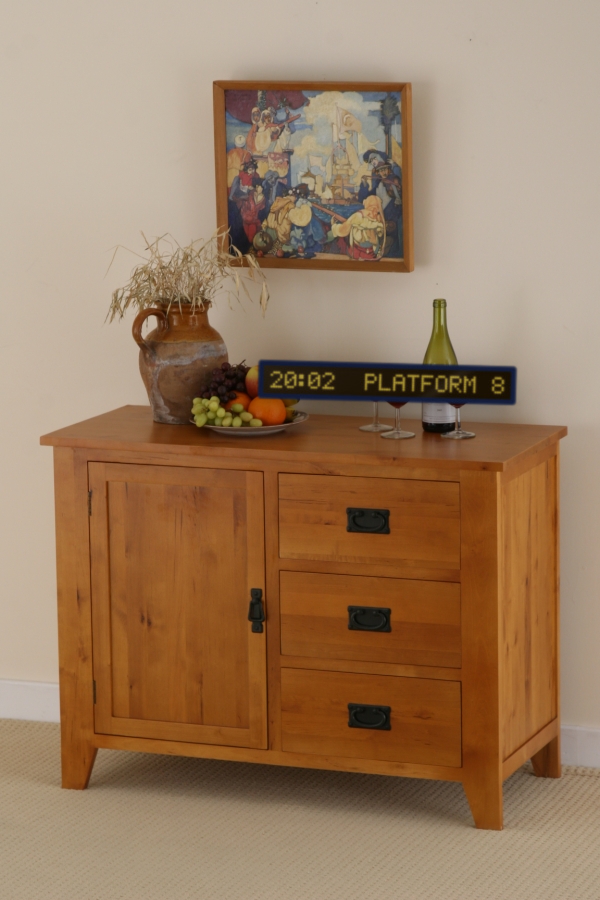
20:02
